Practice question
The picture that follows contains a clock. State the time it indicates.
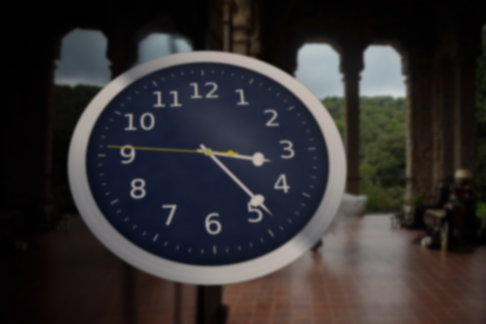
3:23:46
